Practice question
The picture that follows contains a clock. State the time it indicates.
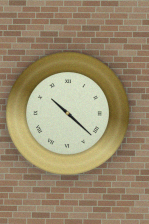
10:22
